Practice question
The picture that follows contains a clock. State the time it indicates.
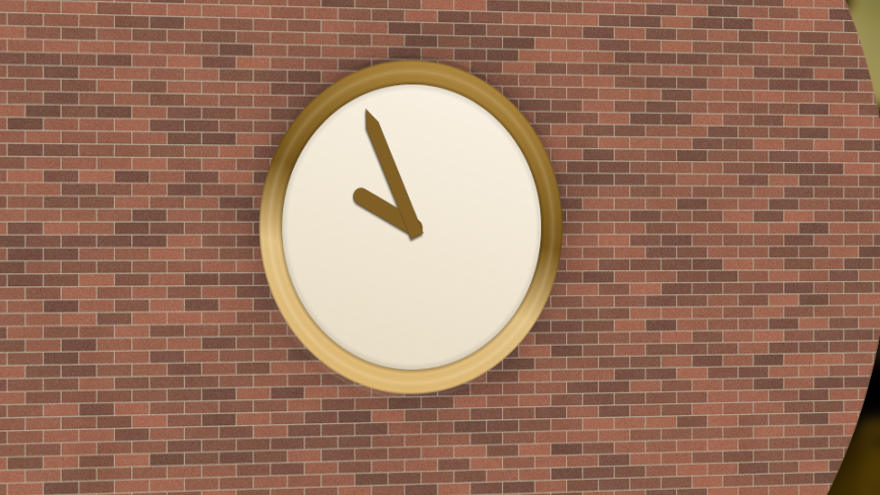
9:56
